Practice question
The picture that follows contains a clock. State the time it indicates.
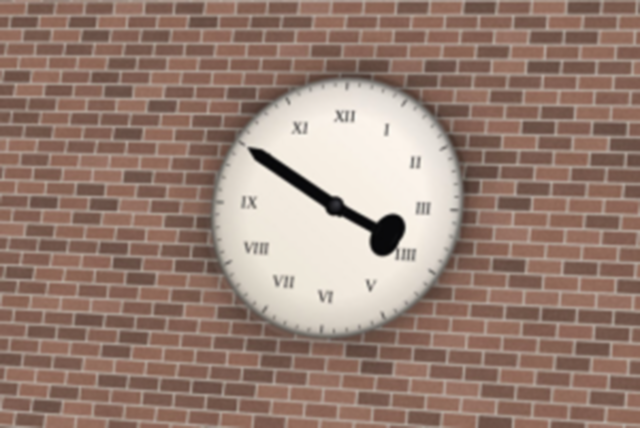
3:50
